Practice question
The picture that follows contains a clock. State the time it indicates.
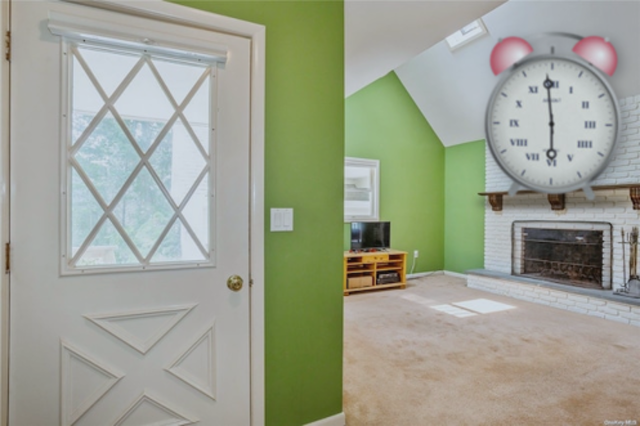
5:59
